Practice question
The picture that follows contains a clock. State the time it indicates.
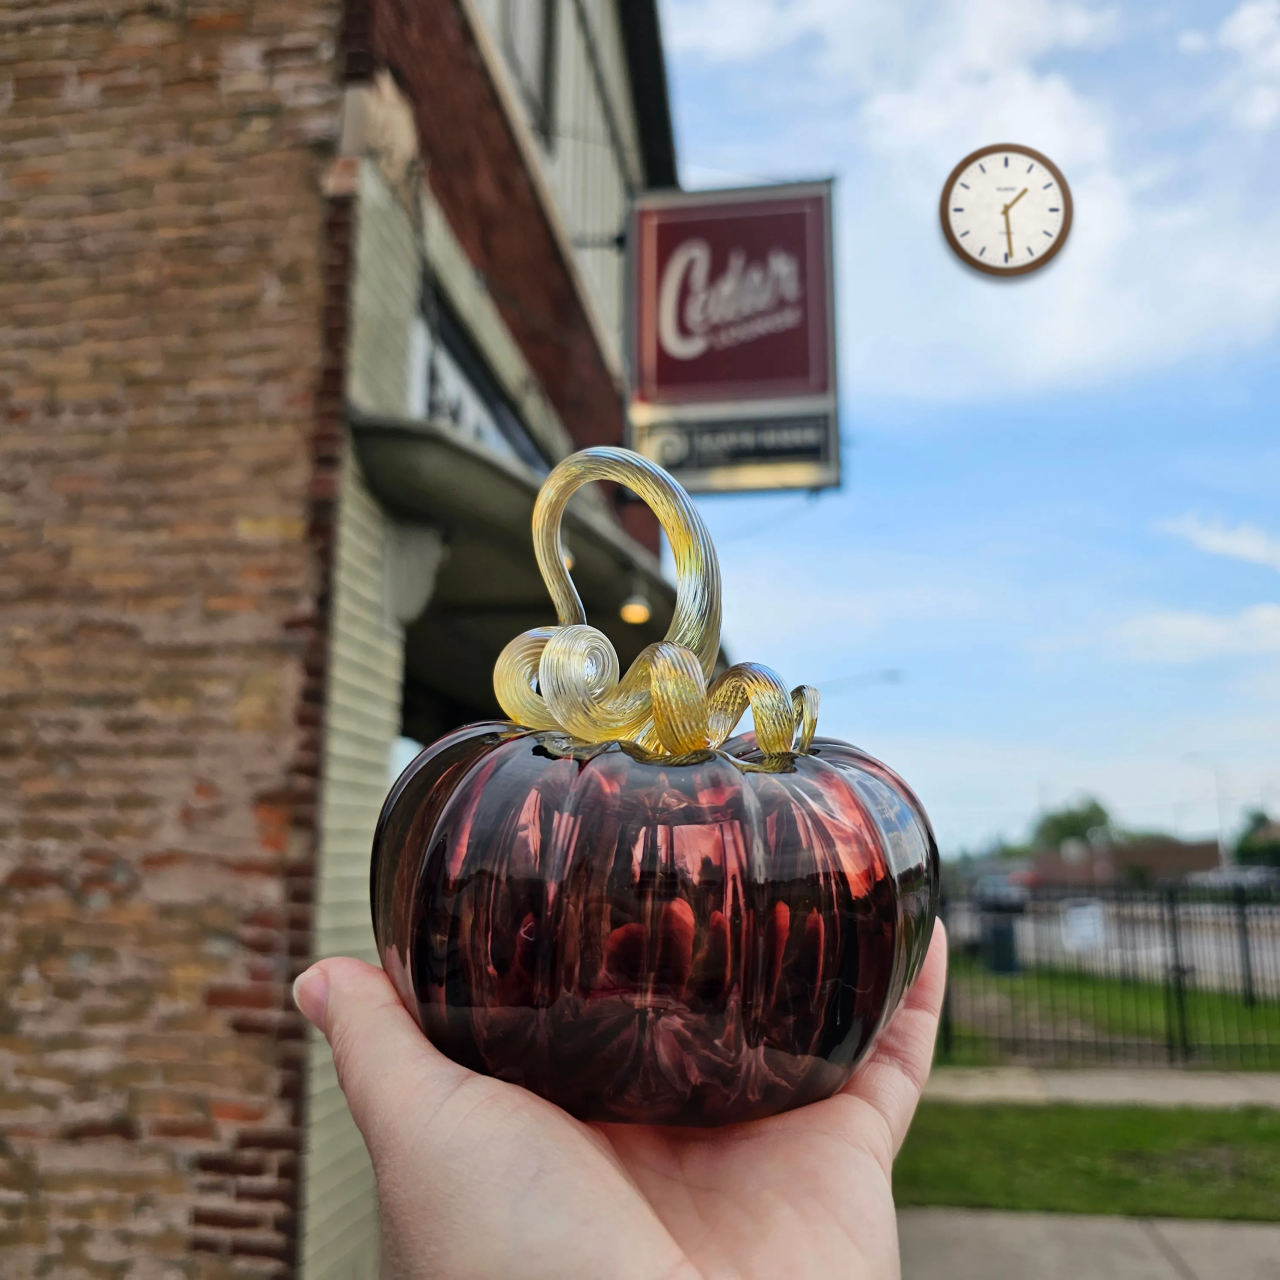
1:29
